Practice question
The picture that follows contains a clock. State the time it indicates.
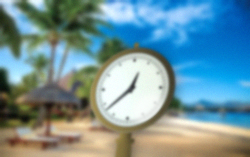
12:38
